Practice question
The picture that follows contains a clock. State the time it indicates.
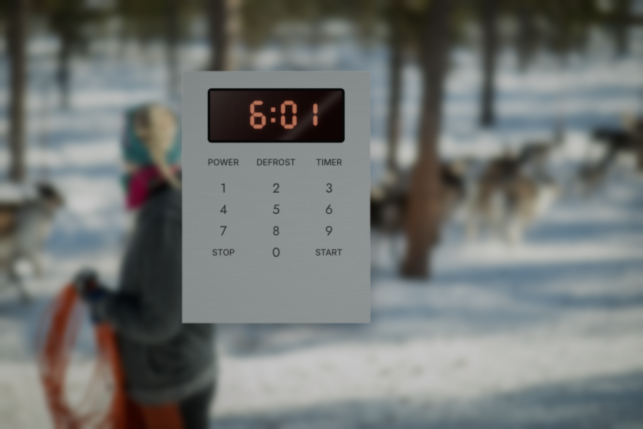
6:01
